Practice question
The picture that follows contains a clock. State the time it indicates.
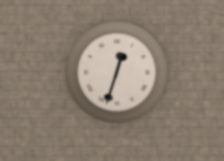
12:33
